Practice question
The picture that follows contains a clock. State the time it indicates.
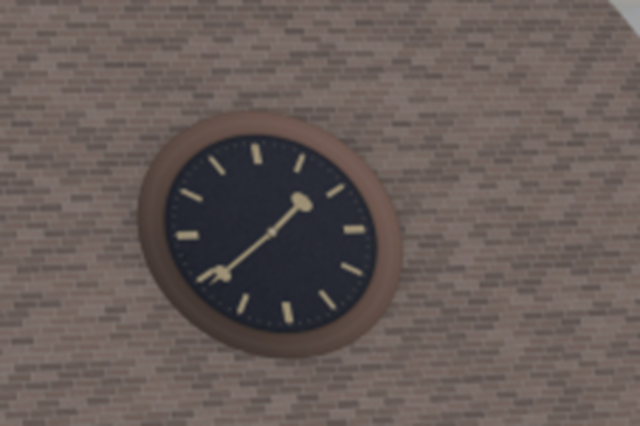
1:39
